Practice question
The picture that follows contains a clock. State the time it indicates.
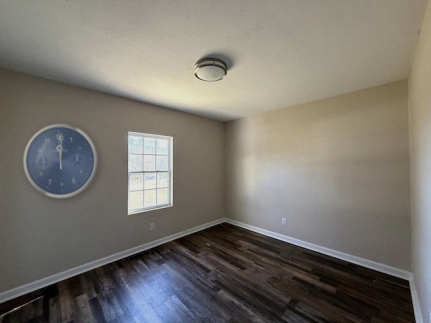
12:01
